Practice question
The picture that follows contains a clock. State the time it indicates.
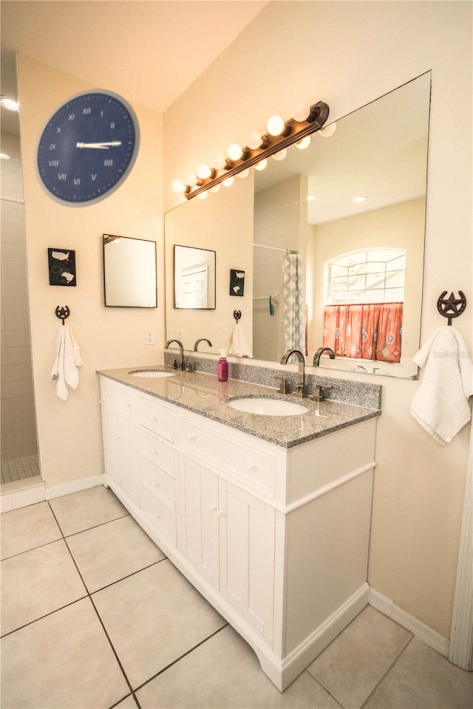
3:15
